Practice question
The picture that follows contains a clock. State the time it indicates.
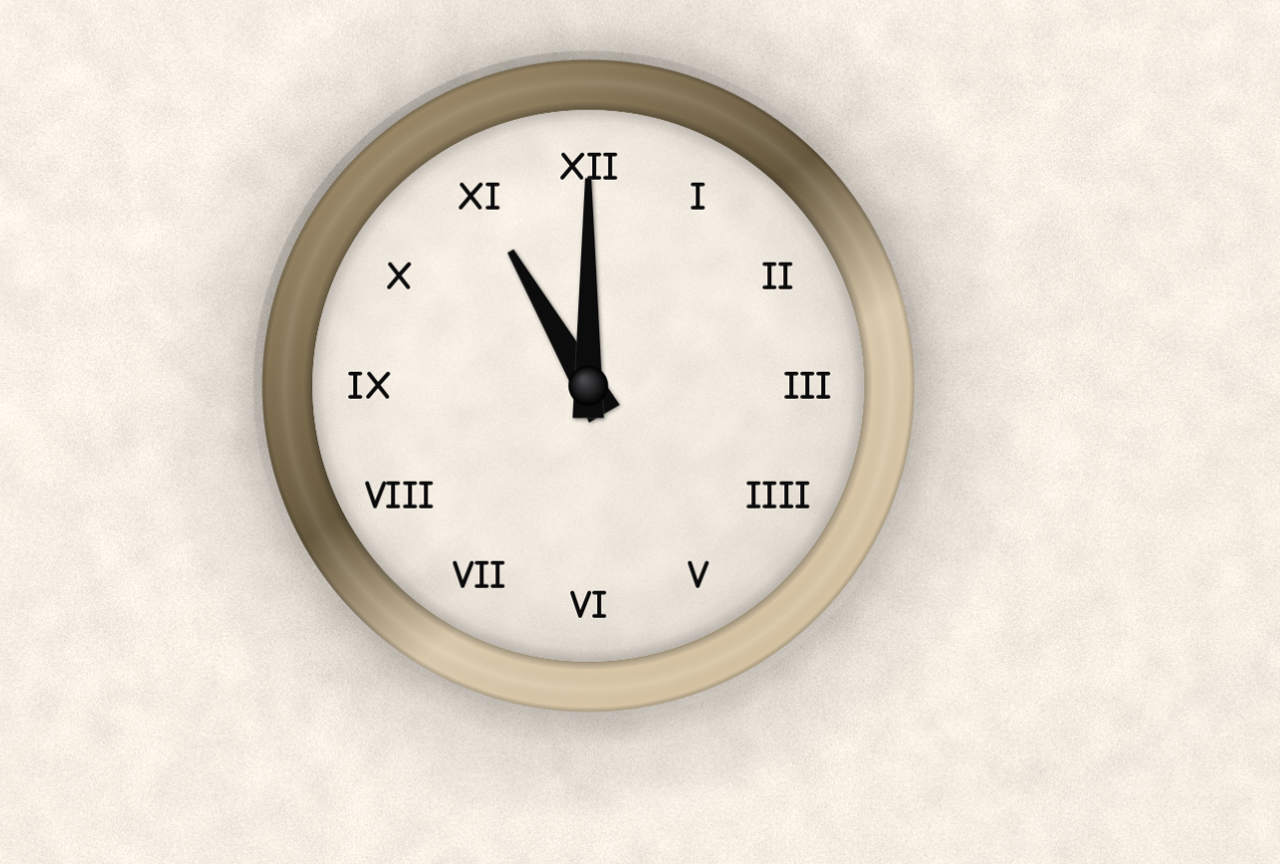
11:00
